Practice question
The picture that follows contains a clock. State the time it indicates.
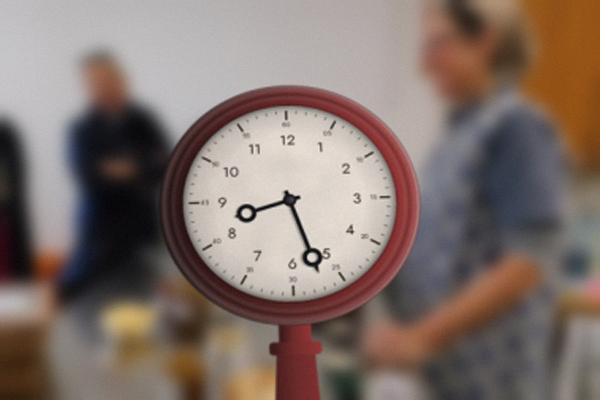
8:27
